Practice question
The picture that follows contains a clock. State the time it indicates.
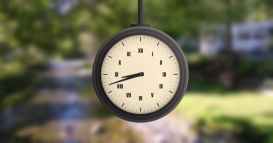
8:42
